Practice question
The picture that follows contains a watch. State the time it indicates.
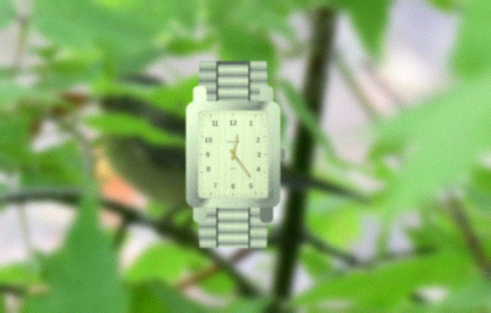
12:24
